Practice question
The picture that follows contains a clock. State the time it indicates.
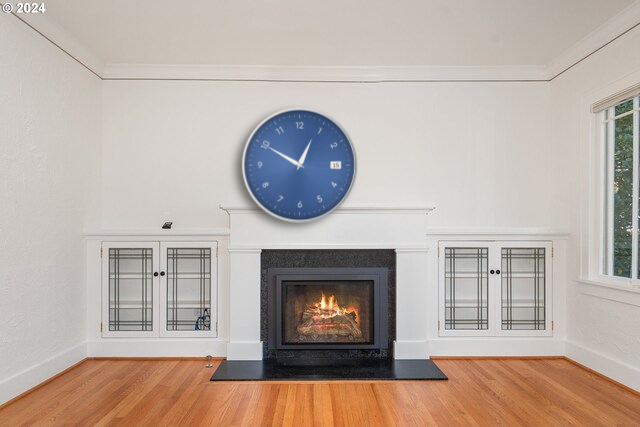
12:50
